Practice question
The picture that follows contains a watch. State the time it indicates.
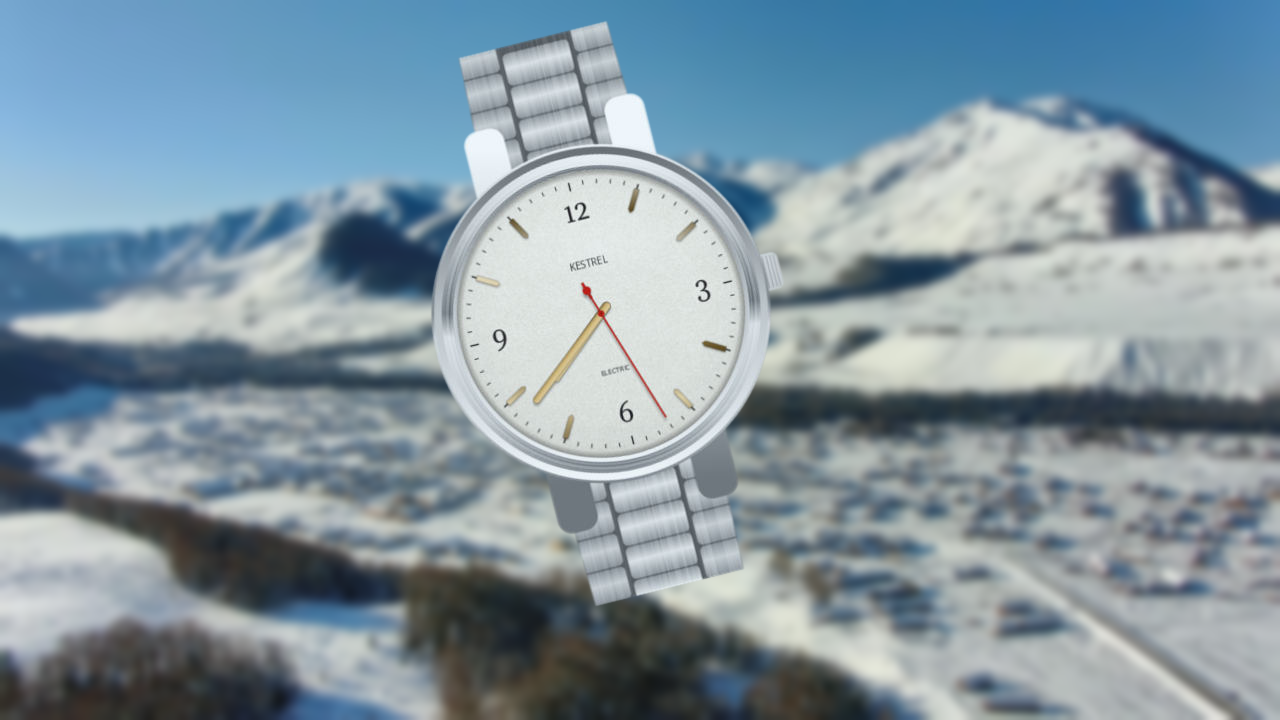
7:38:27
